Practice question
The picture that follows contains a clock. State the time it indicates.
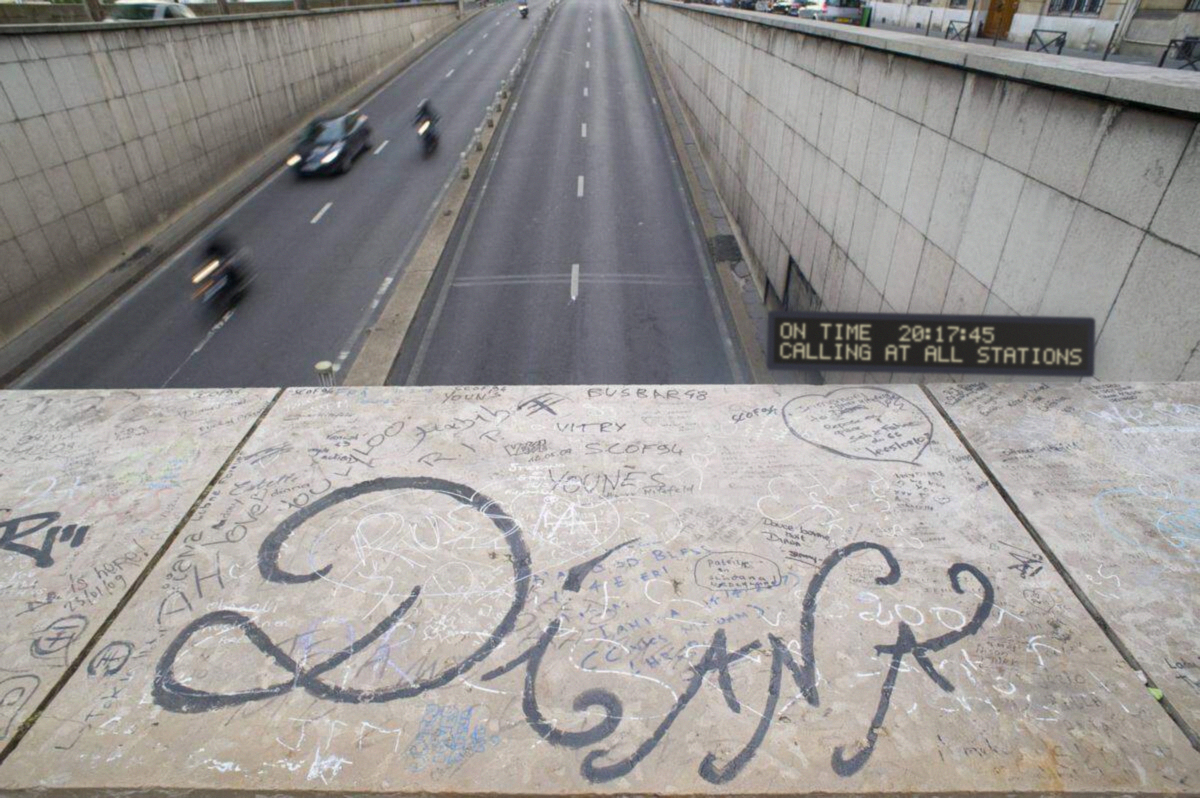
20:17:45
